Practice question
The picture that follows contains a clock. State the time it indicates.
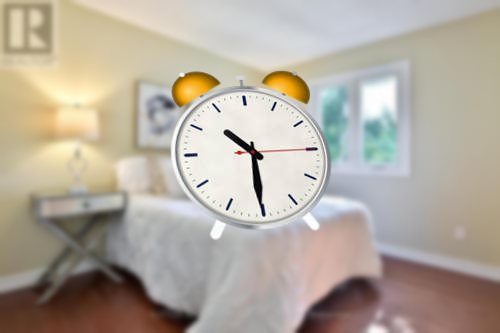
10:30:15
